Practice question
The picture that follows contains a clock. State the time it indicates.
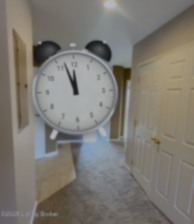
11:57
